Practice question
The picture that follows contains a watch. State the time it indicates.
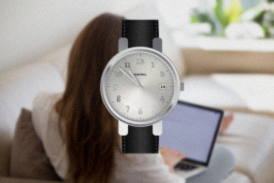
10:52
